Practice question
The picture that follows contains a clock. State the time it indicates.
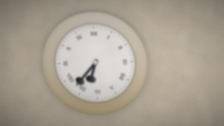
6:37
